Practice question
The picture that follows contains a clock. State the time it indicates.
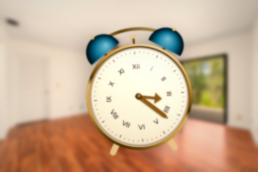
3:22
